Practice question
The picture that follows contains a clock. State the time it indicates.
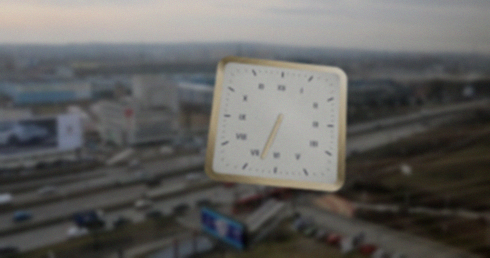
6:33
